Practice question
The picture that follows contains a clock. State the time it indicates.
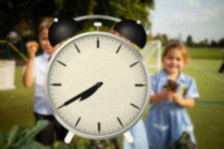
7:40
